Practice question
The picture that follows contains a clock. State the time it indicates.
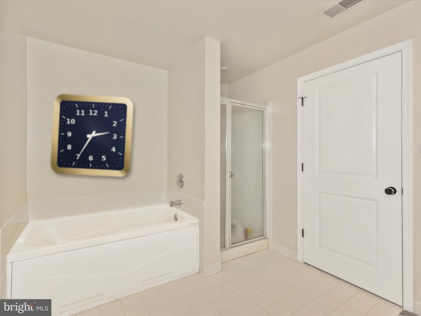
2:35
